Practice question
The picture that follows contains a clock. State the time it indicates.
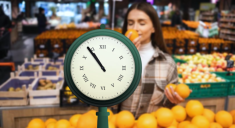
10:54
